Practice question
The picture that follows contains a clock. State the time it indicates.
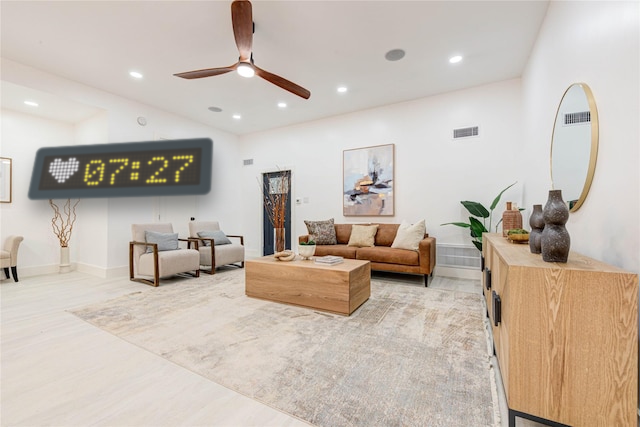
7:27
